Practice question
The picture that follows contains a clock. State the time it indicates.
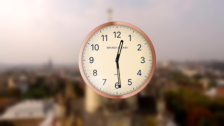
12:29
